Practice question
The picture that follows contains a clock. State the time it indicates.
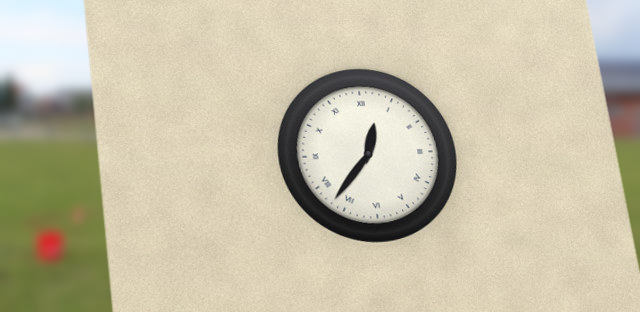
12:37
